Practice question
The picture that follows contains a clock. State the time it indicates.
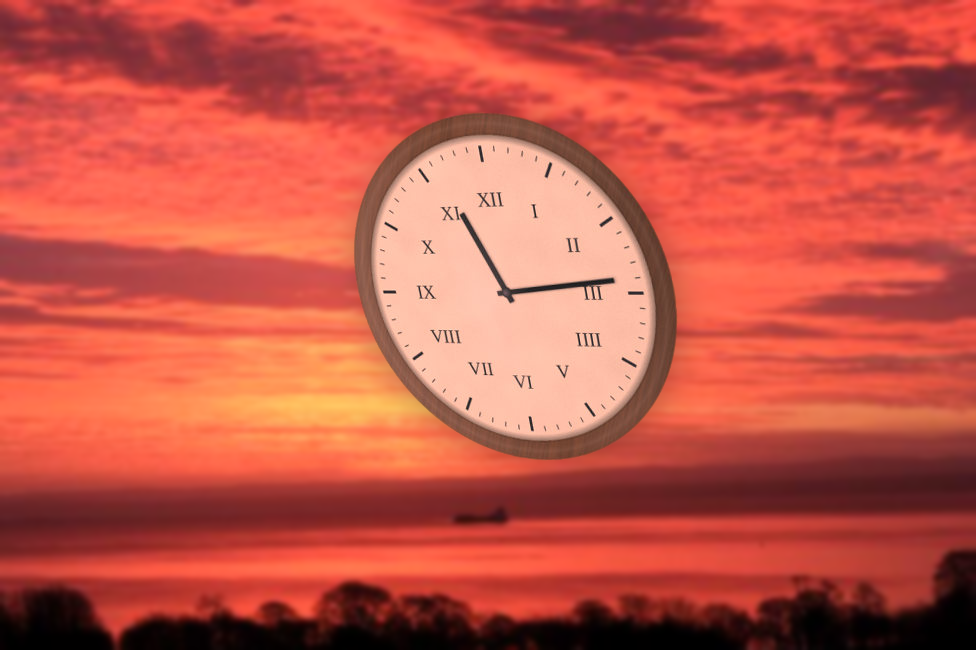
11:14
